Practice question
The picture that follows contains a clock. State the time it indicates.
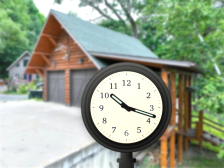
10:18
